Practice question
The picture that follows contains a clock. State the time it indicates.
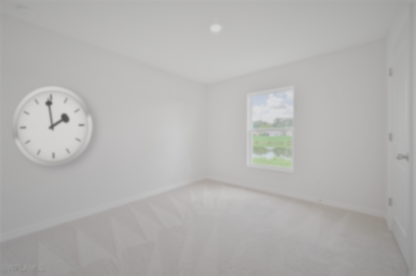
1:59
